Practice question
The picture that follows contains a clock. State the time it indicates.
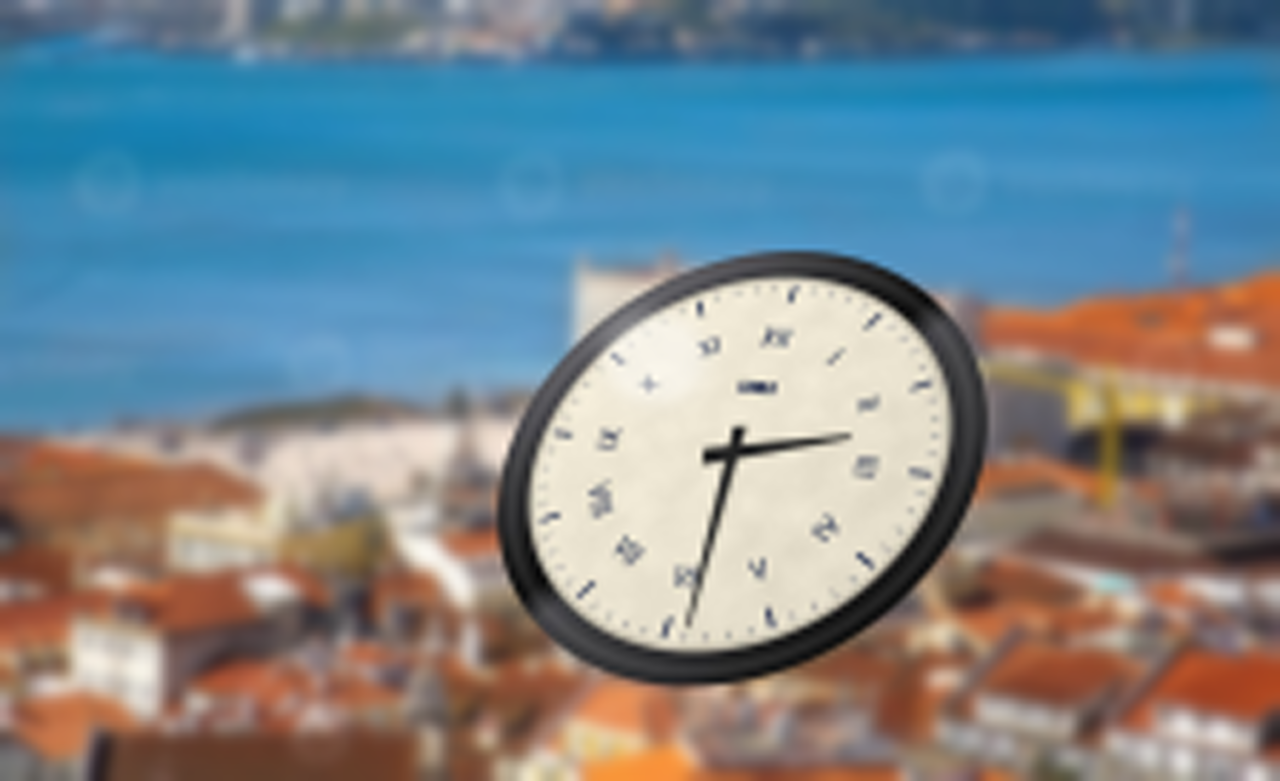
2:29
